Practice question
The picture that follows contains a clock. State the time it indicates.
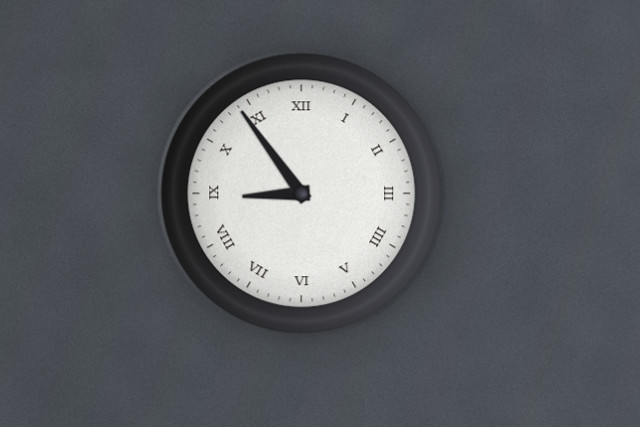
8:54
